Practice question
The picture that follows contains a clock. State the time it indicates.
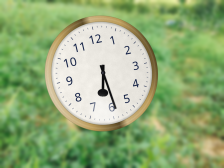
6:29
